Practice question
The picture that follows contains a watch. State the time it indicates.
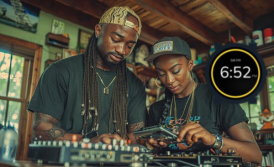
6:52
